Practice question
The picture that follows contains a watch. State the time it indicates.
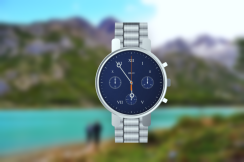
5:54
